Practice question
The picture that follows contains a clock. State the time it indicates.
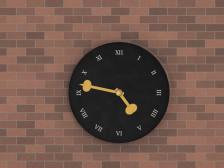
4:47
